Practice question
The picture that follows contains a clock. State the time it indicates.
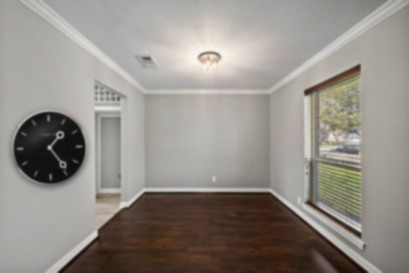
1:24
